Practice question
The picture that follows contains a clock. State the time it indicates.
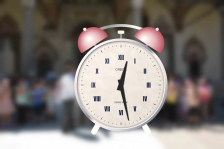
12:28
